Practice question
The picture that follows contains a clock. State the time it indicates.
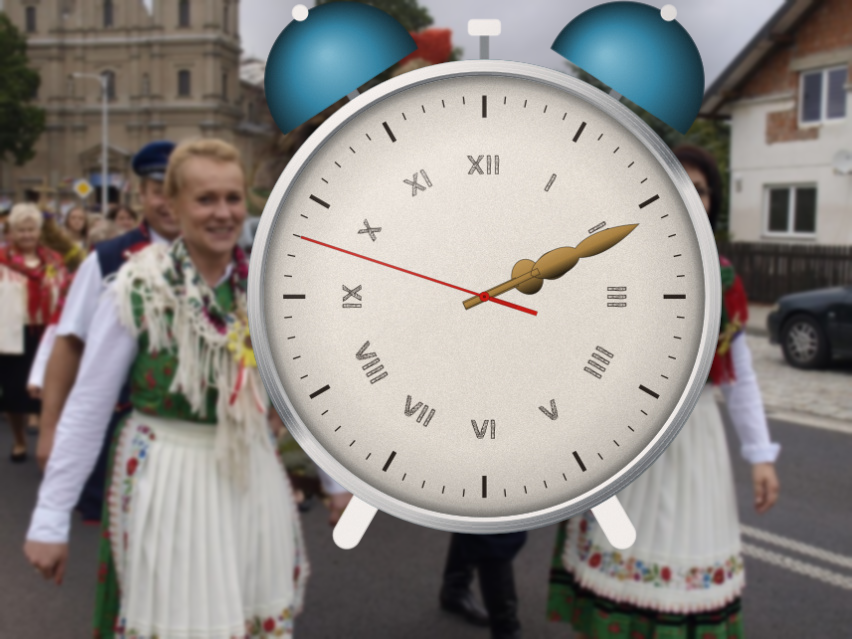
2:10:48
